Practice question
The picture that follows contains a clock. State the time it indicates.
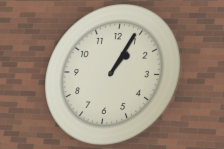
1:04
